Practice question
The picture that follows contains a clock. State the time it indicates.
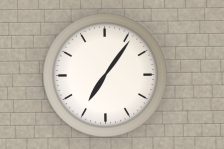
7:06
